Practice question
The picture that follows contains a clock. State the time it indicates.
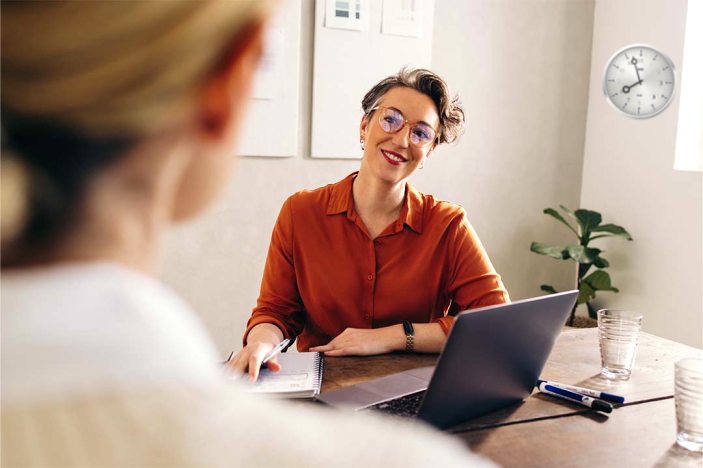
7:57
